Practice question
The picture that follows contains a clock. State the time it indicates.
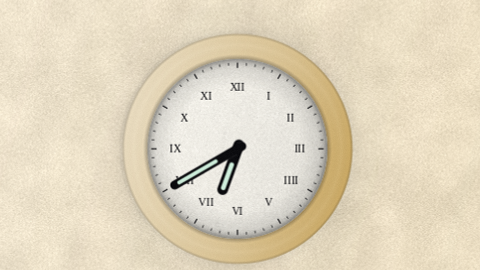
6:40
